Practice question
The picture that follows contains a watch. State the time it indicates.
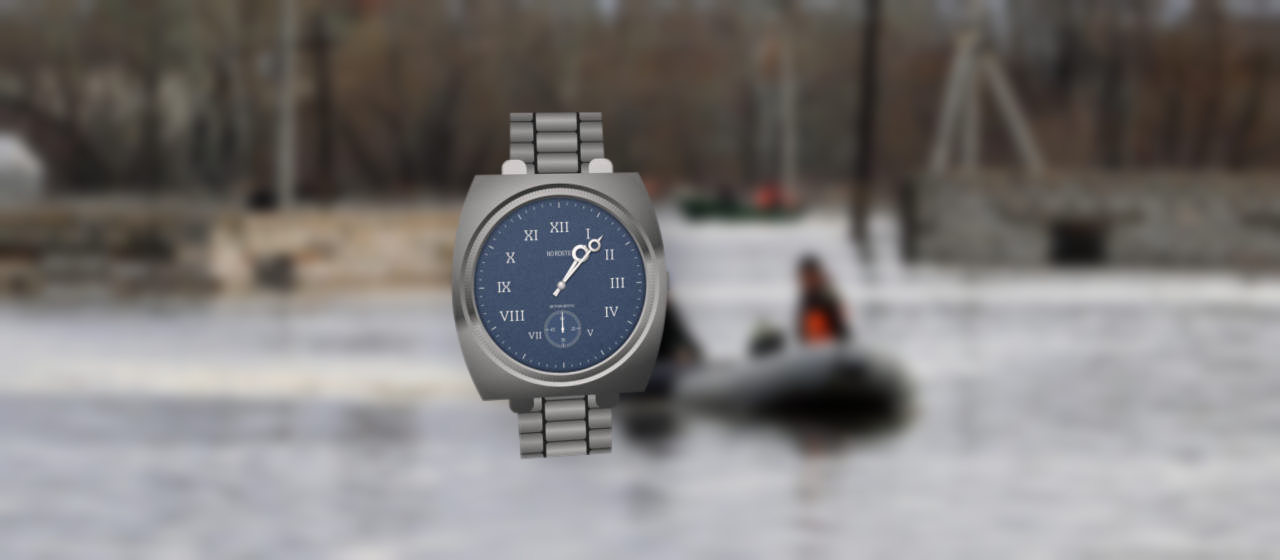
1:07
